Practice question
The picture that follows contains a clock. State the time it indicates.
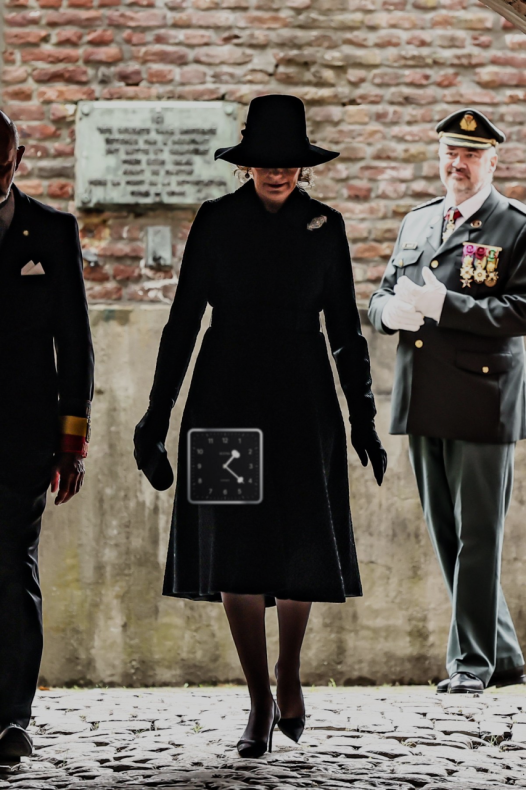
1:22
